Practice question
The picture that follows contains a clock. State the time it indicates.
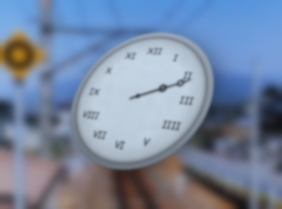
2:11
